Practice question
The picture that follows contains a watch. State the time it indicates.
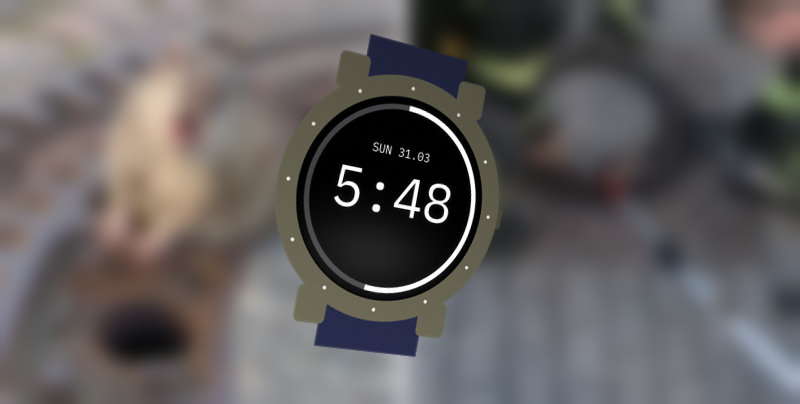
5:48
